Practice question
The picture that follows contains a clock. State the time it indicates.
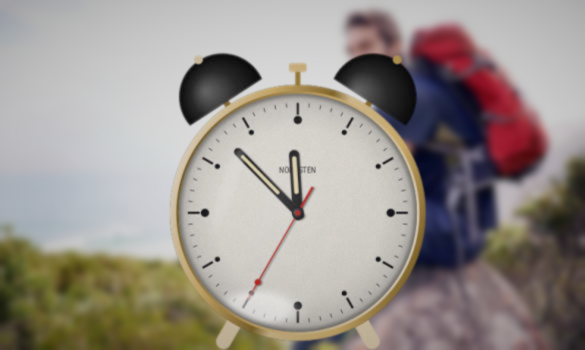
11:52:35
